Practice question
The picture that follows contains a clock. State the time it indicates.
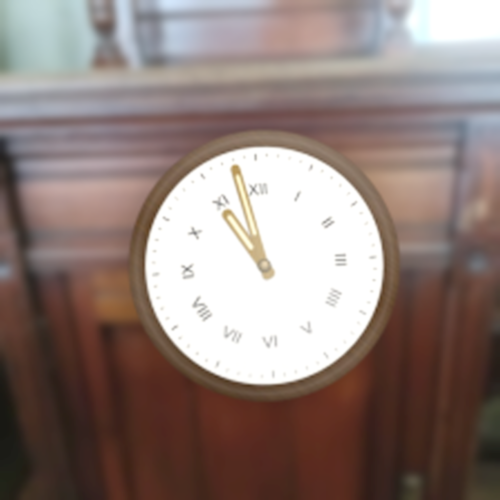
10:58
